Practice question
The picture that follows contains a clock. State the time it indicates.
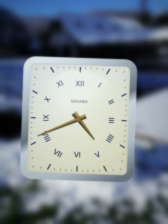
4:41
